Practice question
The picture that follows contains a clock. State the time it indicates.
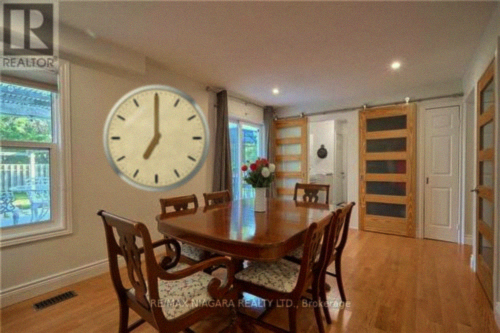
7:00
